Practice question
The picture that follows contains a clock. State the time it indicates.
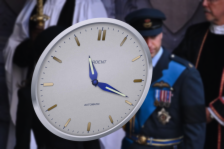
11:19
